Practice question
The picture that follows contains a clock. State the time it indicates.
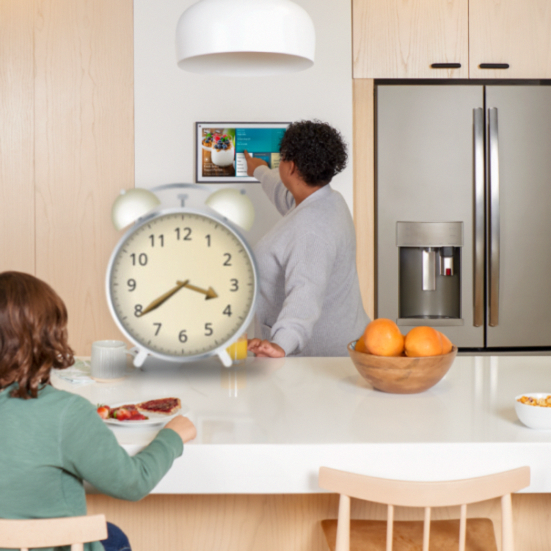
3:39
